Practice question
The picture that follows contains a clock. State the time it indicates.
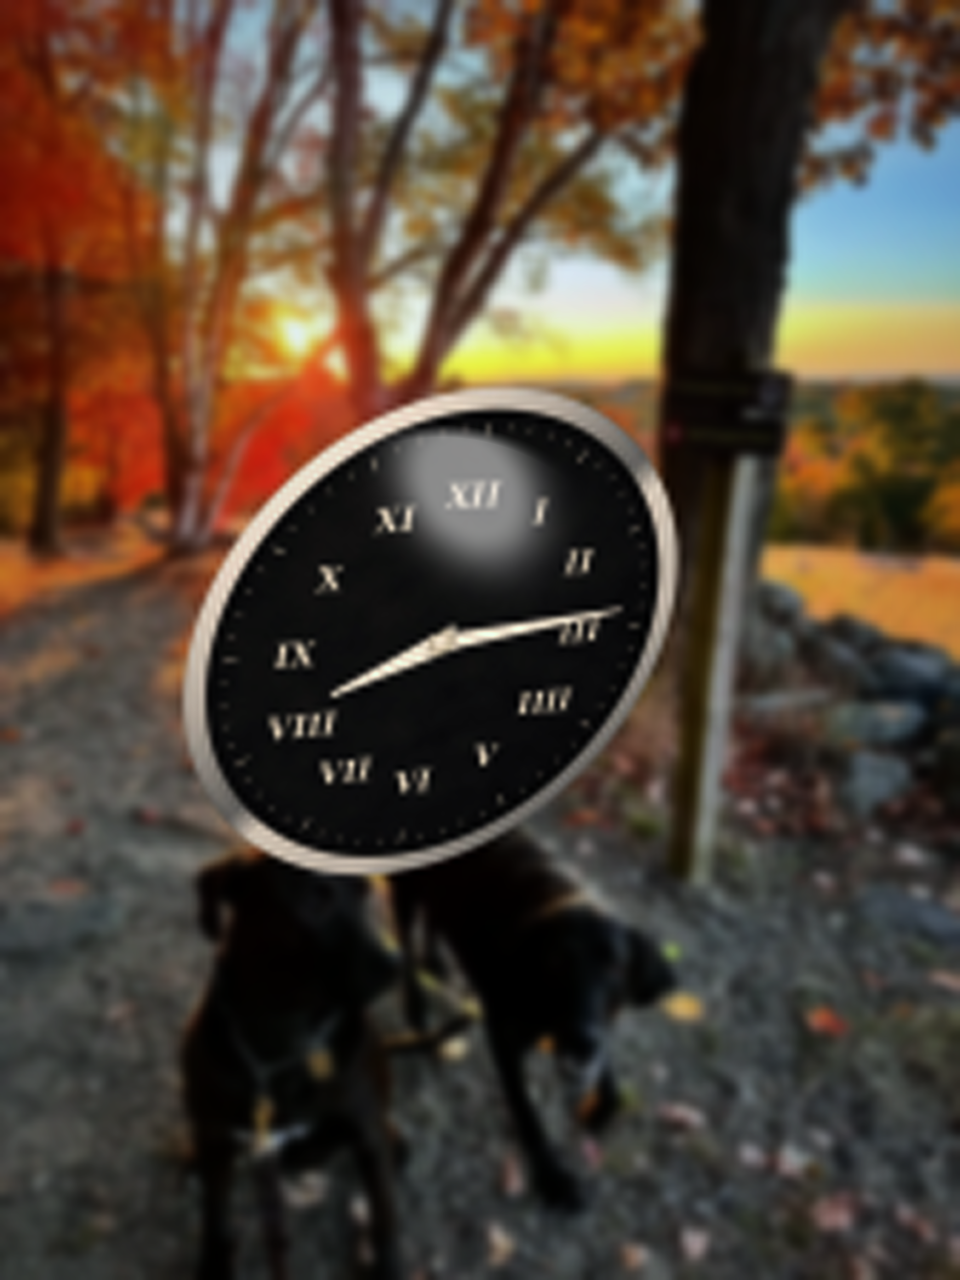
8:14
